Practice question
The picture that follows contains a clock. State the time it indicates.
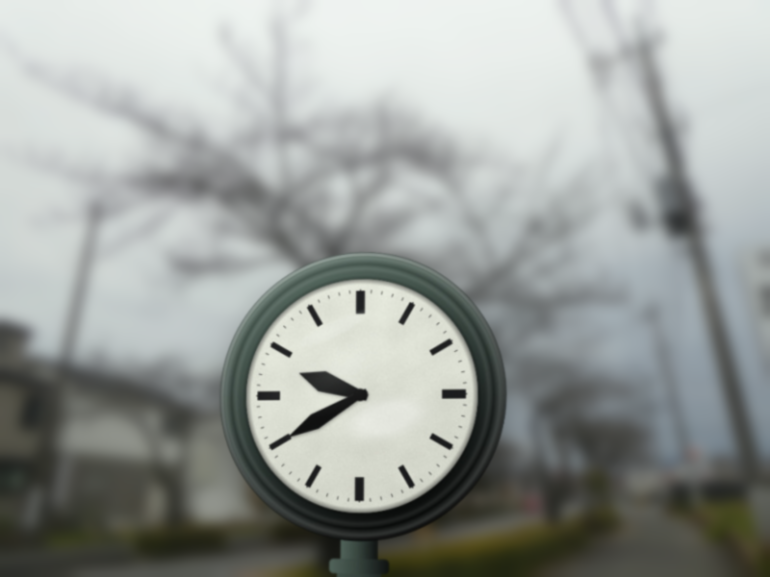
9:40
